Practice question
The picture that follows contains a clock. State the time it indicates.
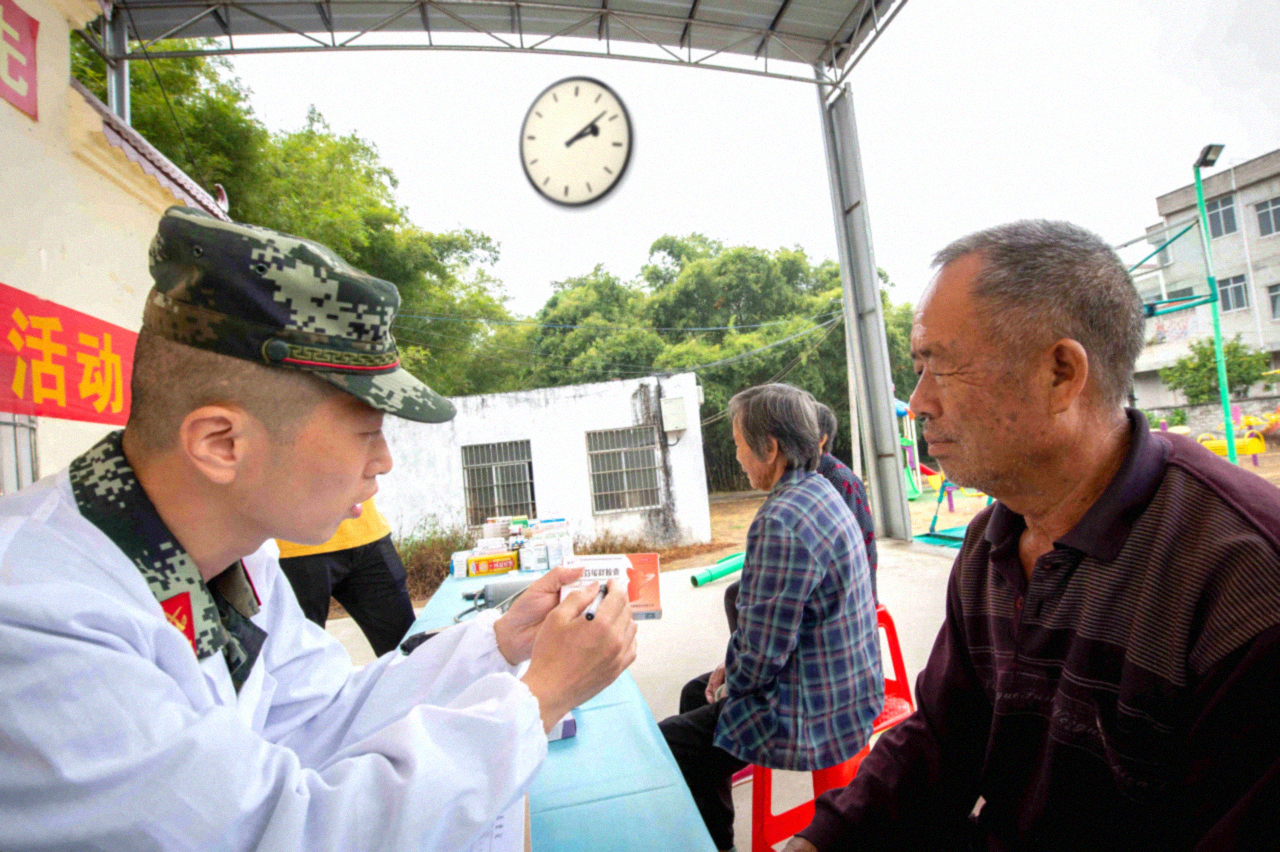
2:08
